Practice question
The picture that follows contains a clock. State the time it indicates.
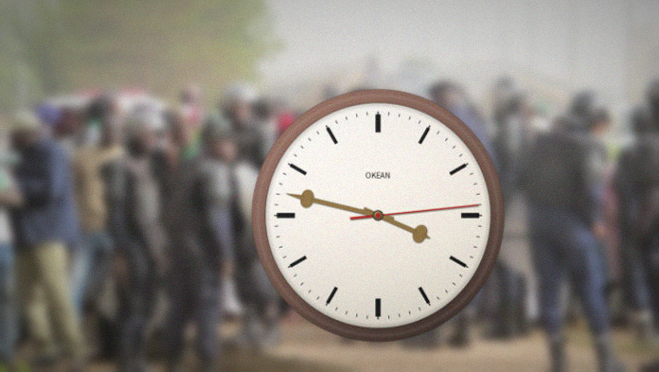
3:47:14
